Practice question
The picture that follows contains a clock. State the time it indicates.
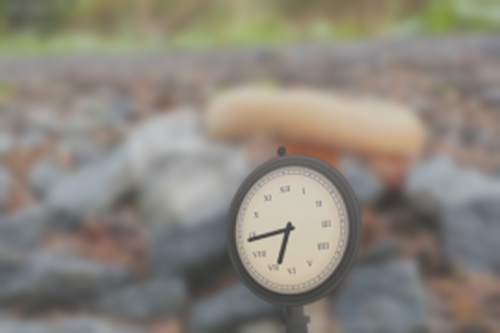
6:44
